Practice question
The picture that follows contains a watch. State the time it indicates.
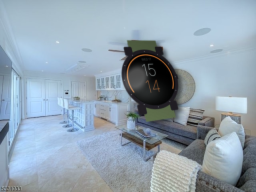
15:14
